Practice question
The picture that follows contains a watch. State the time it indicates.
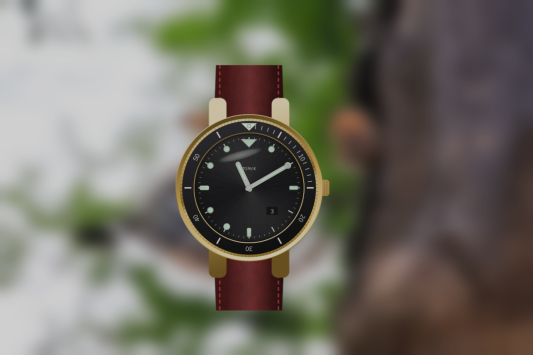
11:10
